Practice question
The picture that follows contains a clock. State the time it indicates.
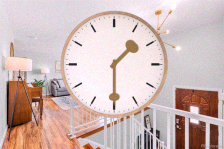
1:30
